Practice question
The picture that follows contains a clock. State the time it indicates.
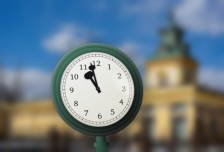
10:58
